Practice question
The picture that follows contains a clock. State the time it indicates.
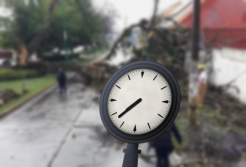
7:38
